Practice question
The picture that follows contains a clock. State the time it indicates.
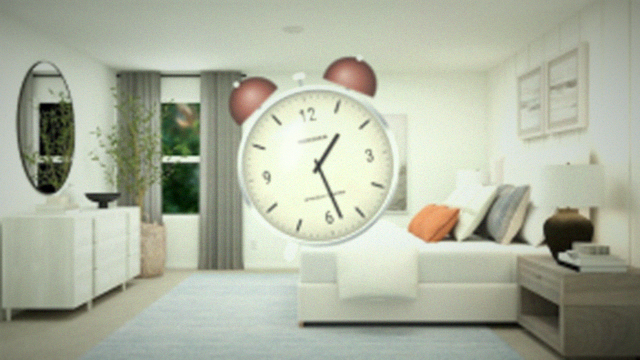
1:28
